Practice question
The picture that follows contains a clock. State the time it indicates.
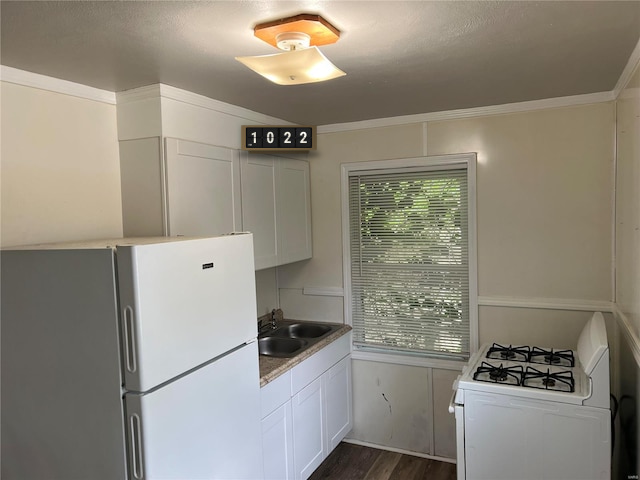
10:22
